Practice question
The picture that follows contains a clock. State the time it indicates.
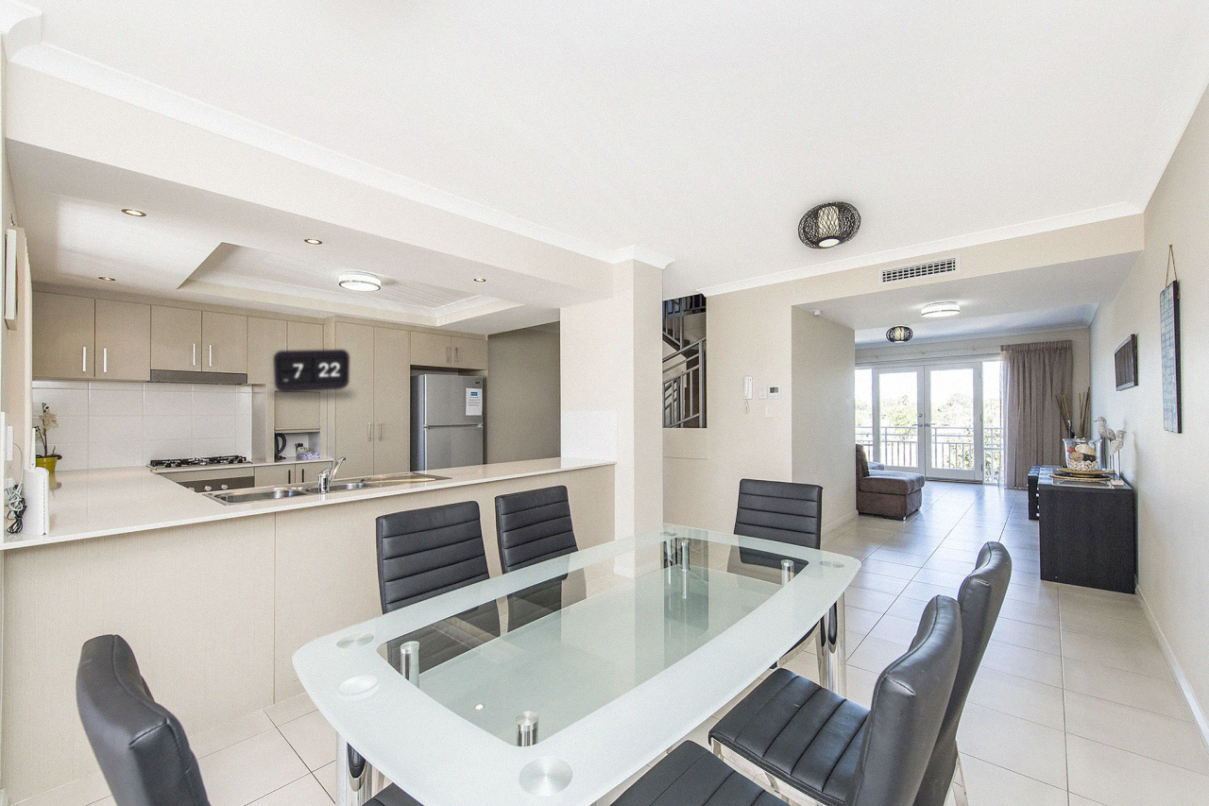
7:22
